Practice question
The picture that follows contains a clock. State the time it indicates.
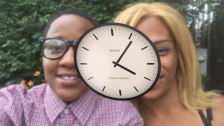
4:06
